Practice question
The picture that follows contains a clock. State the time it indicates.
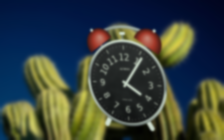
4:06
